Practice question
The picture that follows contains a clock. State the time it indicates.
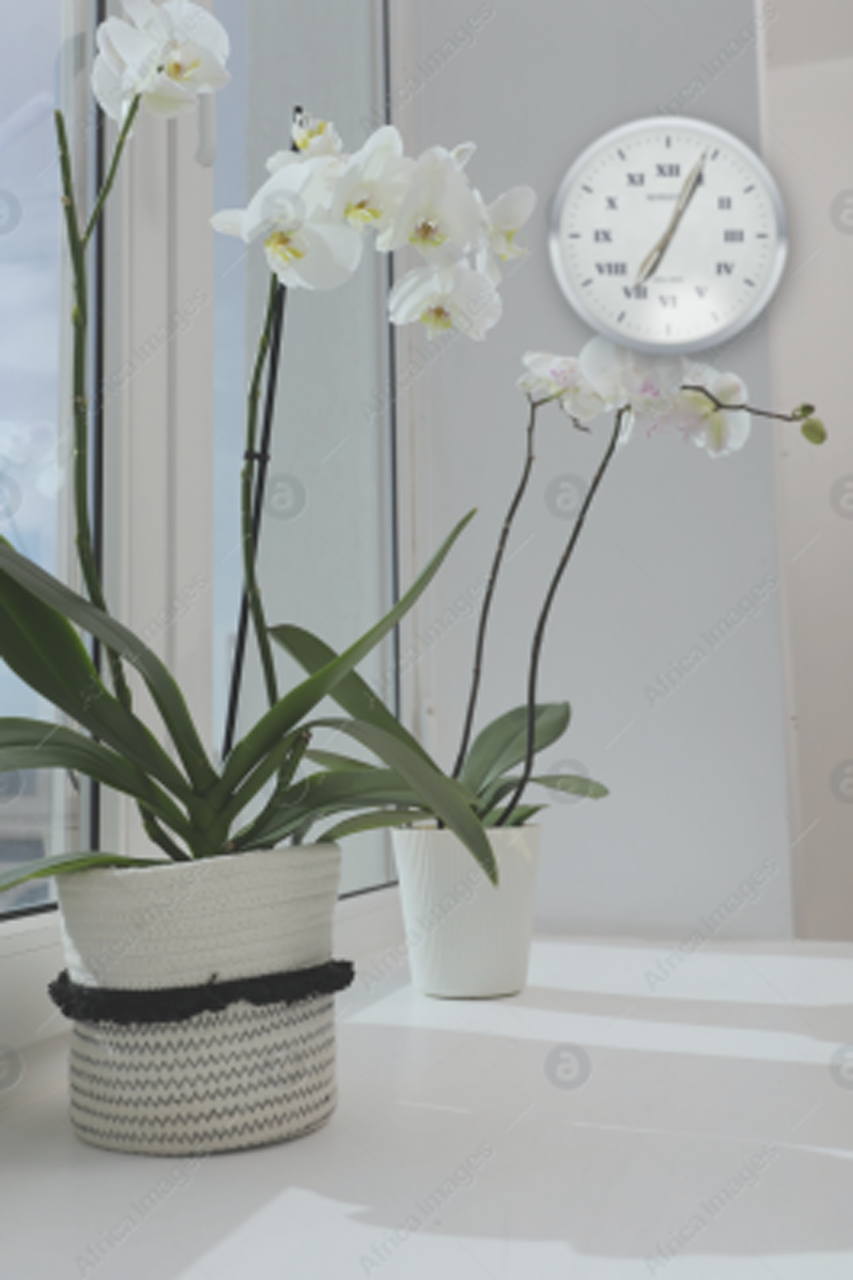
7:04
